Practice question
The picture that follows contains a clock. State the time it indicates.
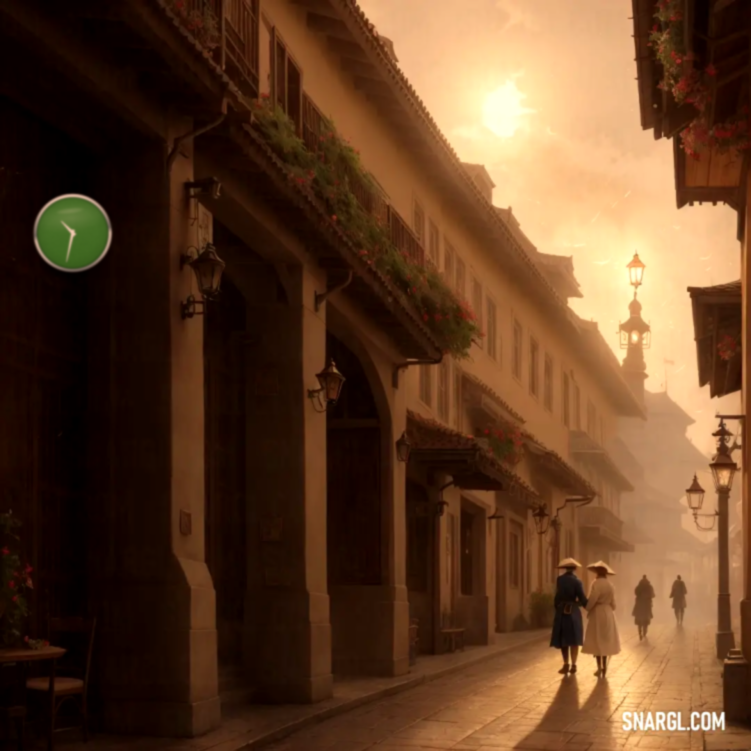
10:32
